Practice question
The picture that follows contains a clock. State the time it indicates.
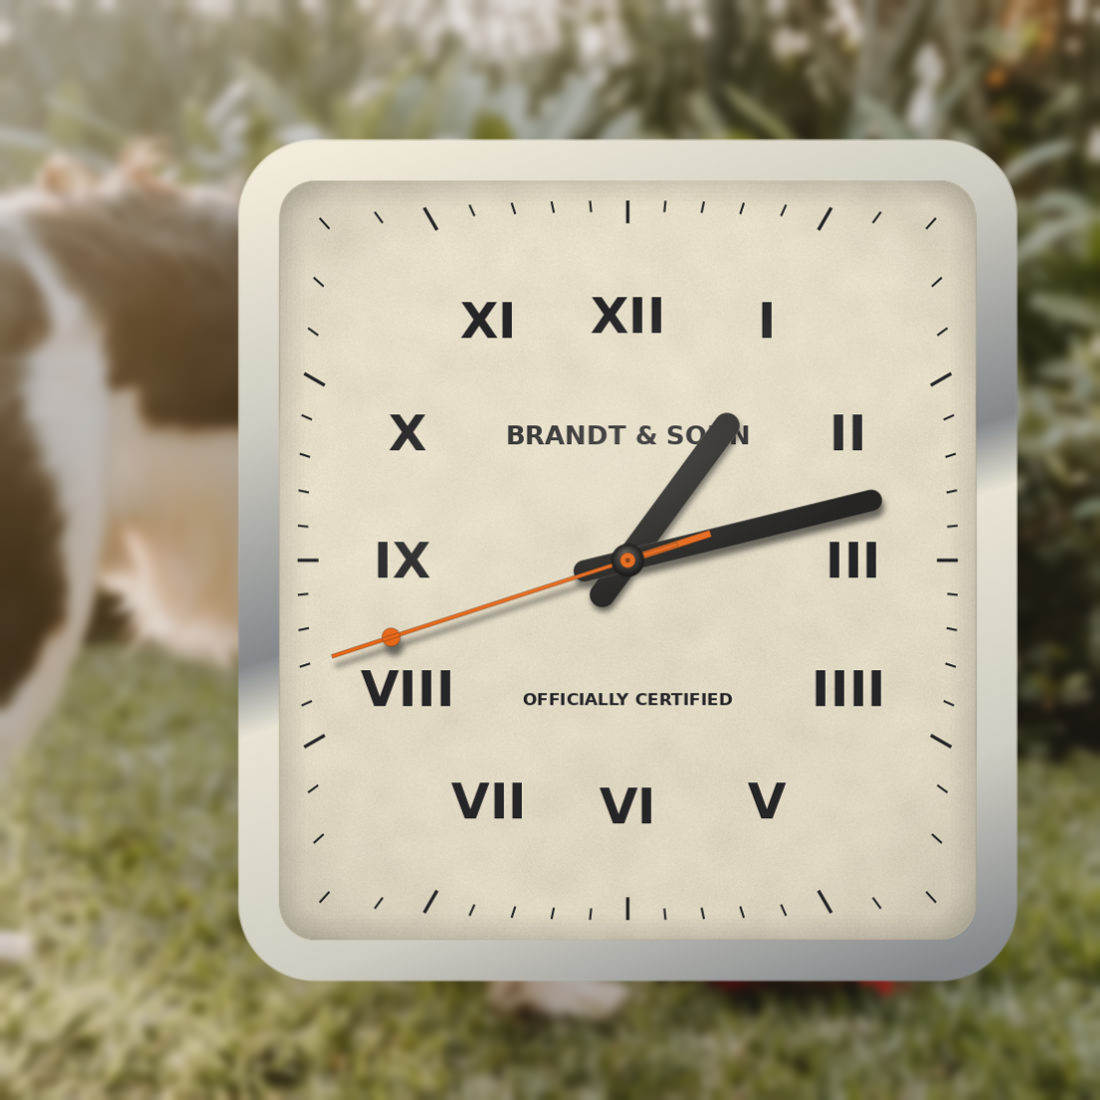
1:12:42
